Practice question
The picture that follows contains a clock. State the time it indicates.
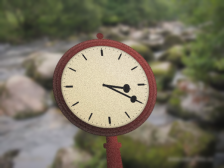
3:20
